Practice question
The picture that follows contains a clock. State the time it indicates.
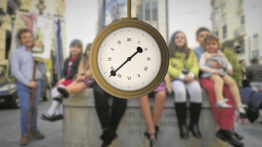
1:38
